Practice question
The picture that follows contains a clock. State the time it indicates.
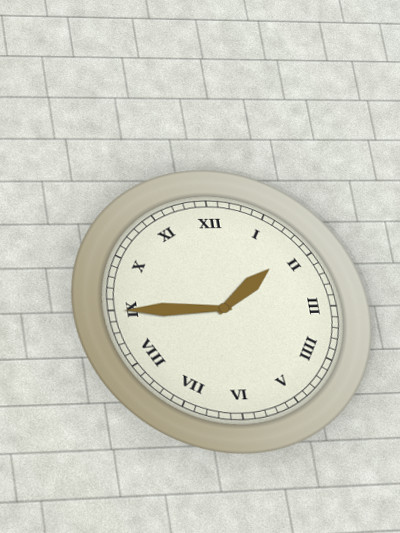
1:45
